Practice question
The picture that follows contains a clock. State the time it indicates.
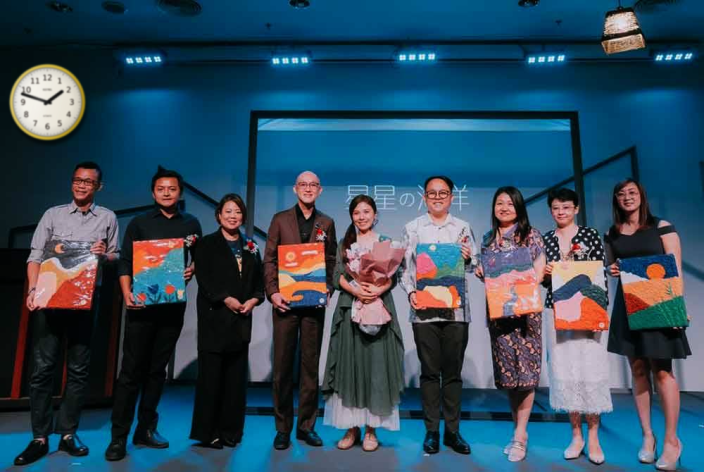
1:48
